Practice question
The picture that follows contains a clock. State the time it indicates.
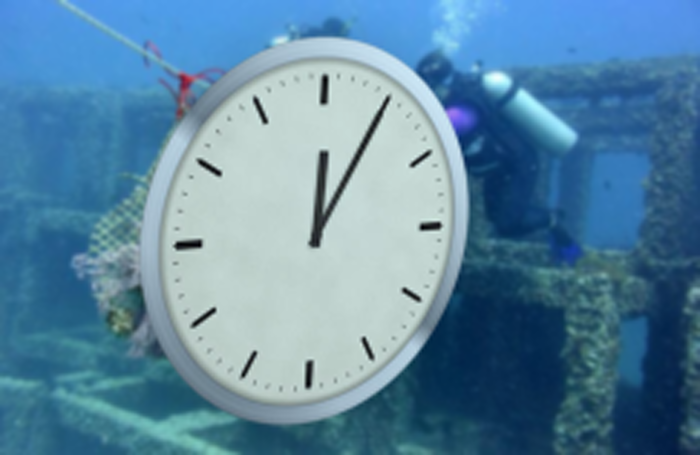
12:05
